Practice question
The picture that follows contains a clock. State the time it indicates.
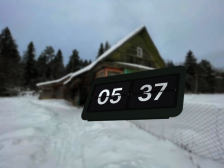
5:37
